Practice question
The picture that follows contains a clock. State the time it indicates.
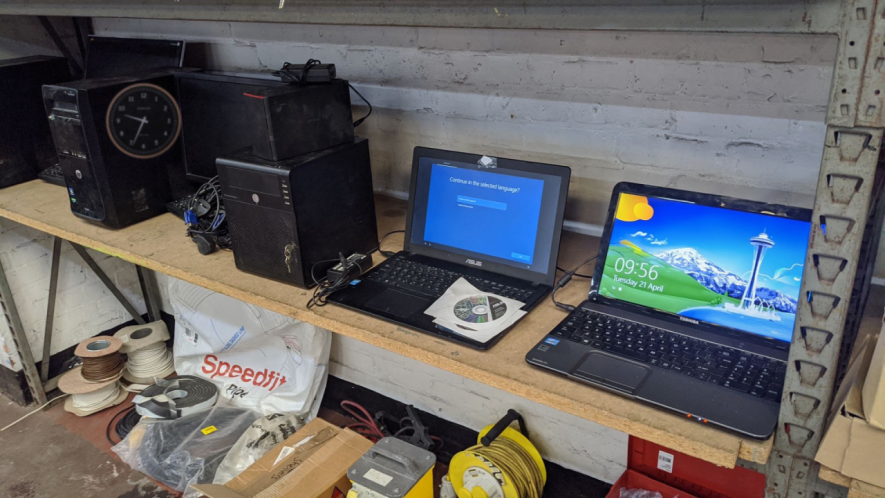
9:34
